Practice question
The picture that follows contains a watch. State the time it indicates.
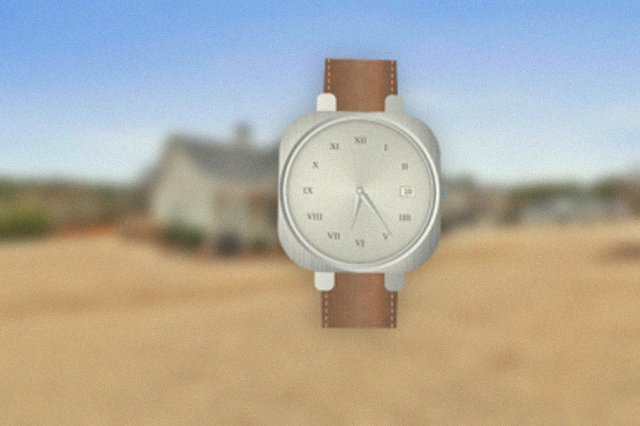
6:24
